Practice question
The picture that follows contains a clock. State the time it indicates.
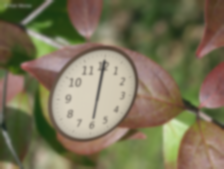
6:00
